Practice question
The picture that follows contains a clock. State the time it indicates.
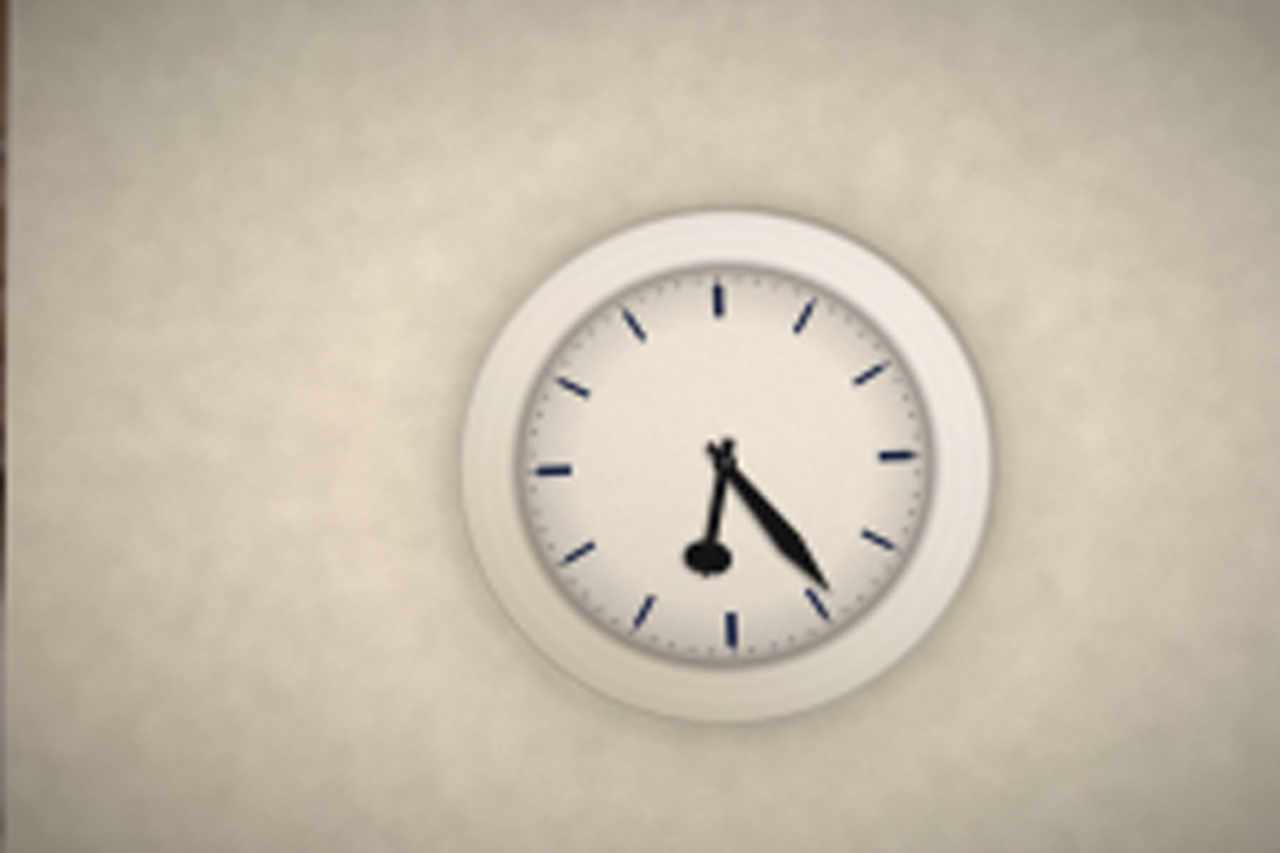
6:24
